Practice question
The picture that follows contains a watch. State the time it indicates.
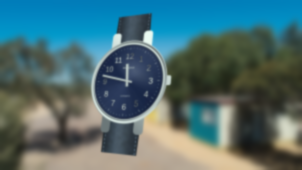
11:47
